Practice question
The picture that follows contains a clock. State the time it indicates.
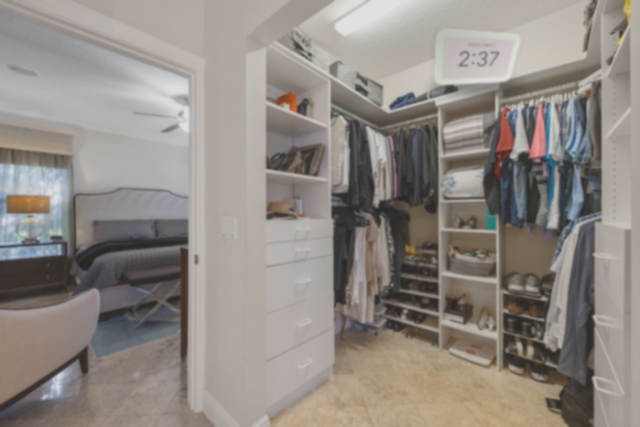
2:37
